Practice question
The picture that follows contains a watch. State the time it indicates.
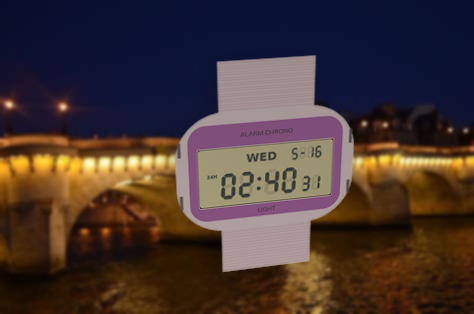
2:40:31
